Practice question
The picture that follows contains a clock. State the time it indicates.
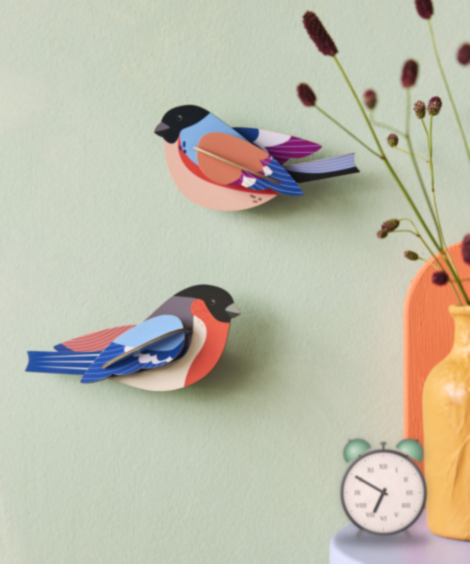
6:50
